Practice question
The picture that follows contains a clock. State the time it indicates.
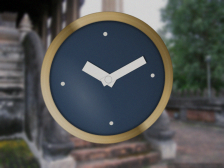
10:11
